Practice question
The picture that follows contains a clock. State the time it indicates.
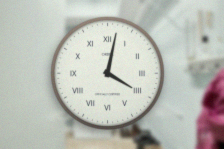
4:02
